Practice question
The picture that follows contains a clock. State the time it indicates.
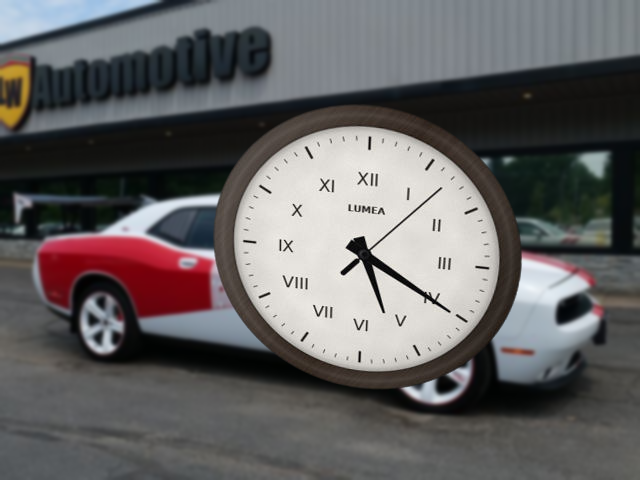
5:20:07
